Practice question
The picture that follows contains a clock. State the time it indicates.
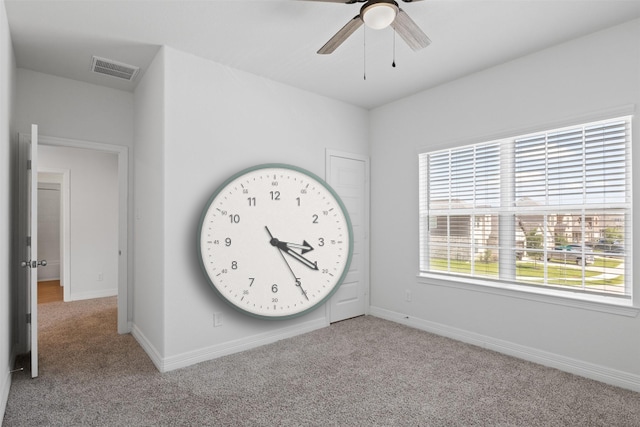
3:20:25
